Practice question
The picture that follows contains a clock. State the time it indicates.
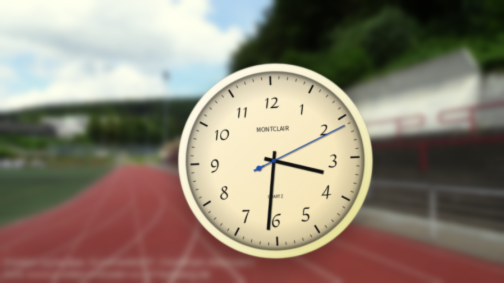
3:31:11
